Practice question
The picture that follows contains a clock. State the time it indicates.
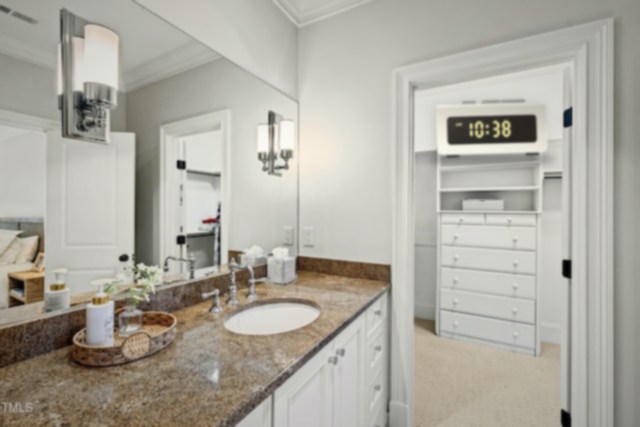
10:38
